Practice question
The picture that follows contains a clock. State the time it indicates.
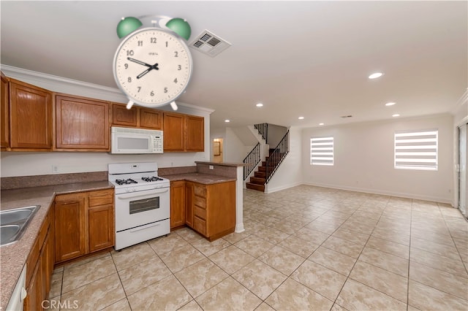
7:48
